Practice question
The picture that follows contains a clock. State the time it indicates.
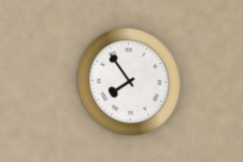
7:54
